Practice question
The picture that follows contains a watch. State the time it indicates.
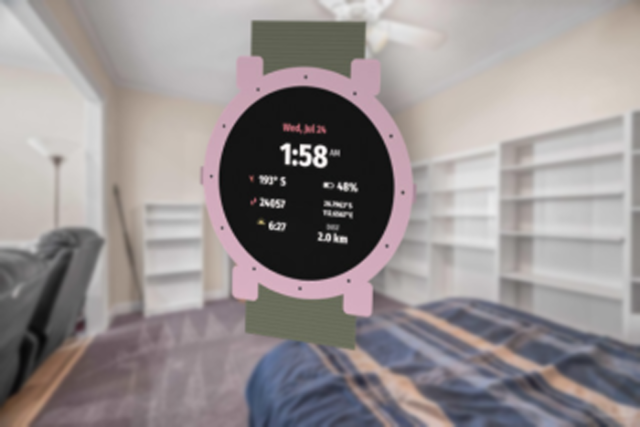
1:58
